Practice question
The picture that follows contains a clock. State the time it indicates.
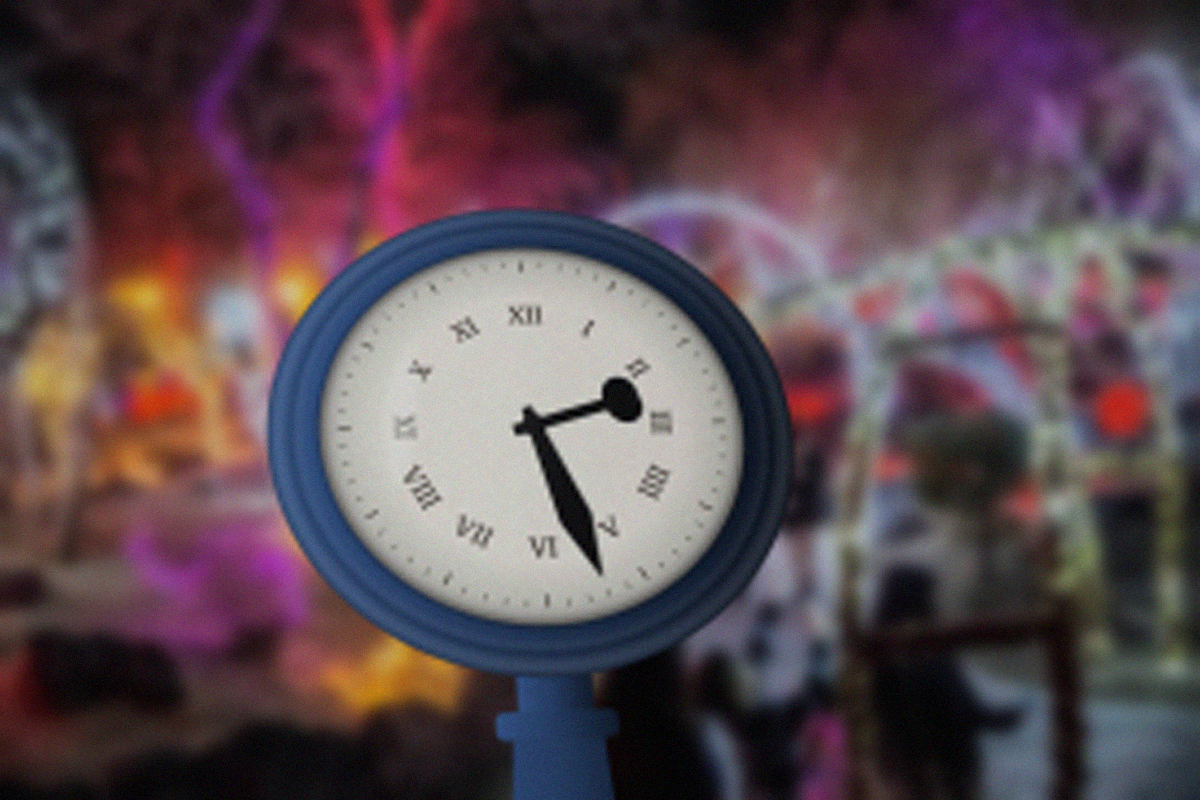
2:27
